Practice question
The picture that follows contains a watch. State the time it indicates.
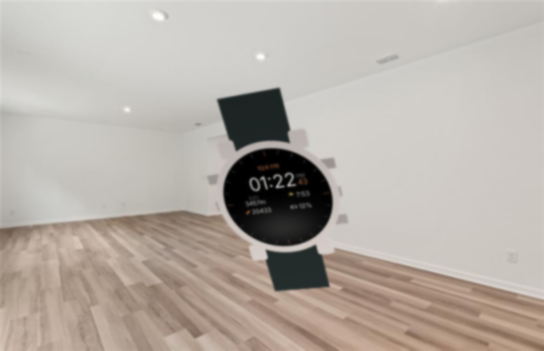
1:22
